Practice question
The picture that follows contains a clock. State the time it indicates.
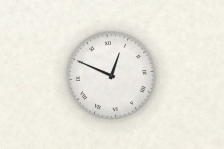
12:50
